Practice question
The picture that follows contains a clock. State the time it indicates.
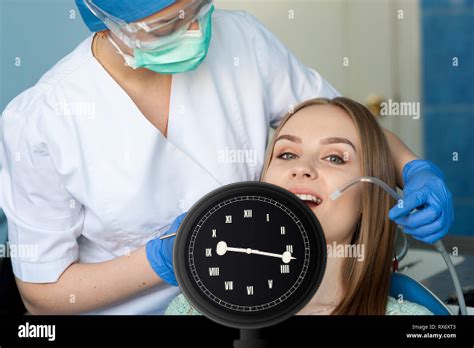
9:17
